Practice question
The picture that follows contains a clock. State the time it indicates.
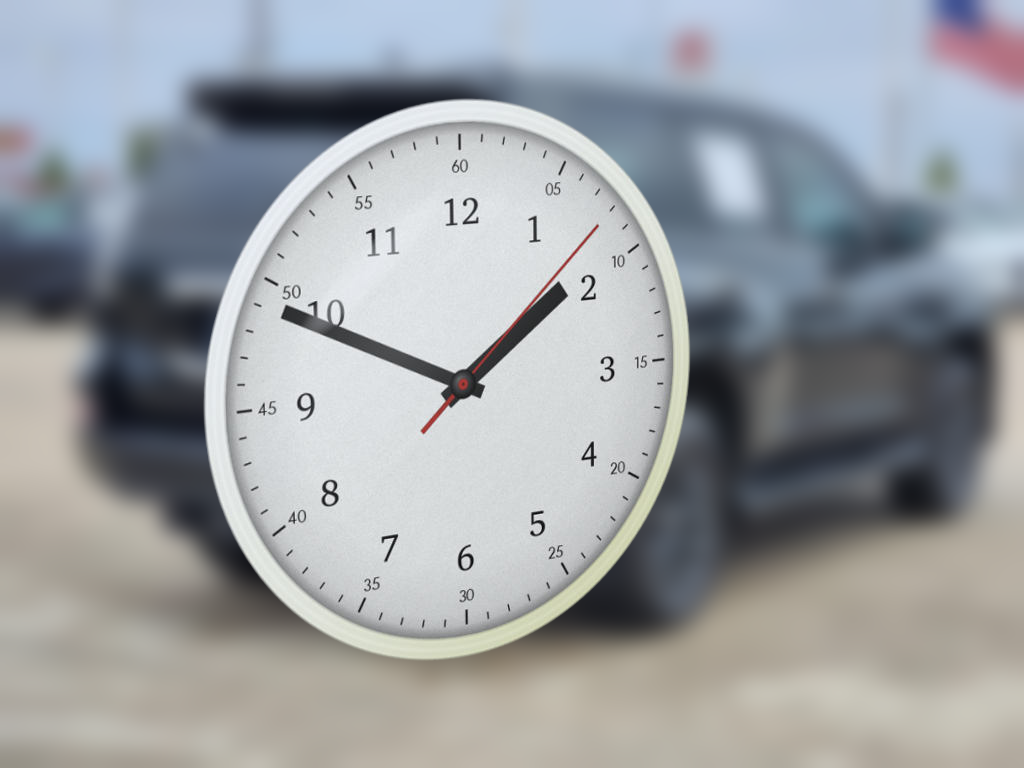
1:49:08
